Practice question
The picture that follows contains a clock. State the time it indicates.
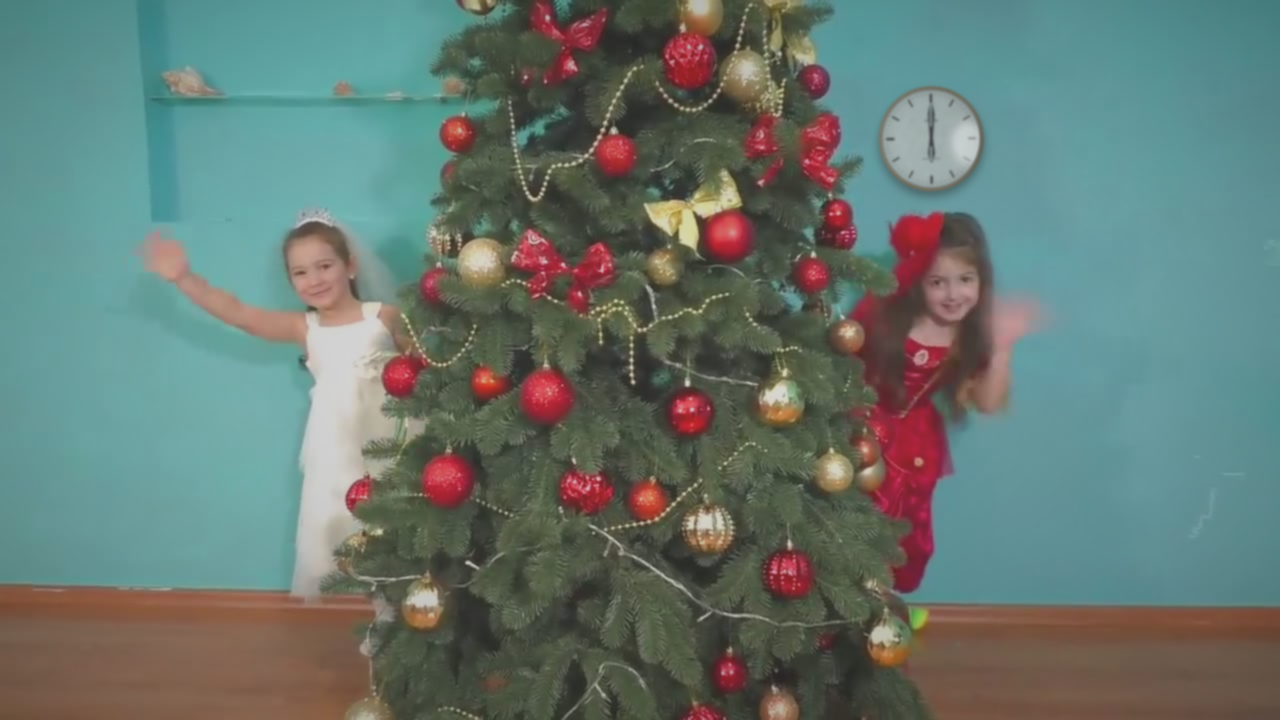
6:00
